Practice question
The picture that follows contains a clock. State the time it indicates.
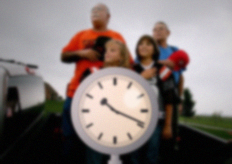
10:19
